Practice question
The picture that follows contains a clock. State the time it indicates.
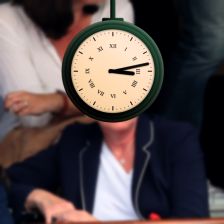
3:13
